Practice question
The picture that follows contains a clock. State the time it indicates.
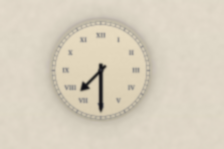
7:30
